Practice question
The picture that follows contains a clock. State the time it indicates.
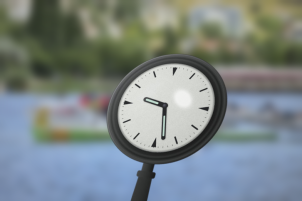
9:28
